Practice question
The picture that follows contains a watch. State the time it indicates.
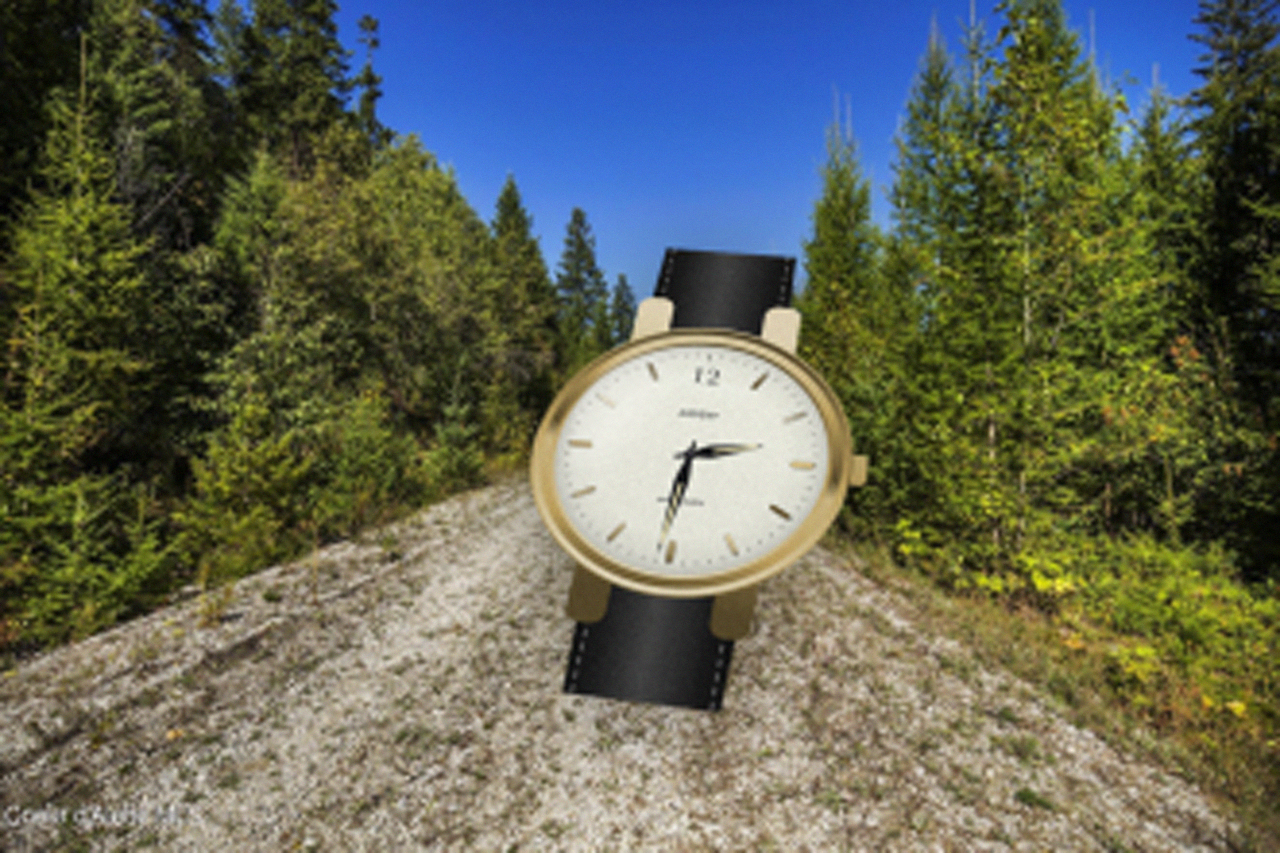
2:31
